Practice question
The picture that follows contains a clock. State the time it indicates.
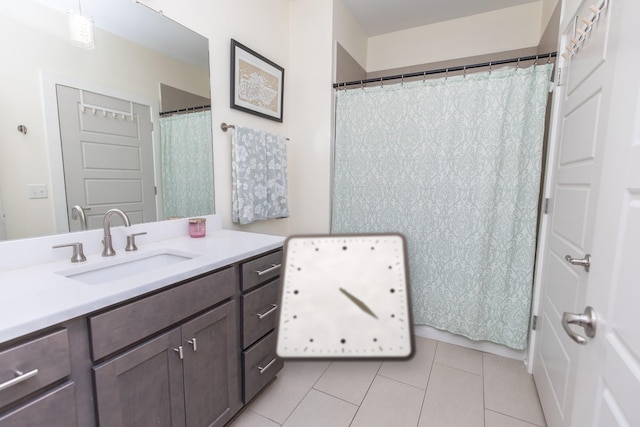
4:22
